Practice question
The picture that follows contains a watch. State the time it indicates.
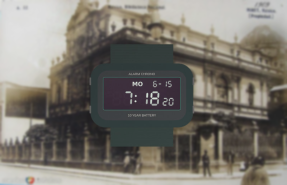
7:18:20
